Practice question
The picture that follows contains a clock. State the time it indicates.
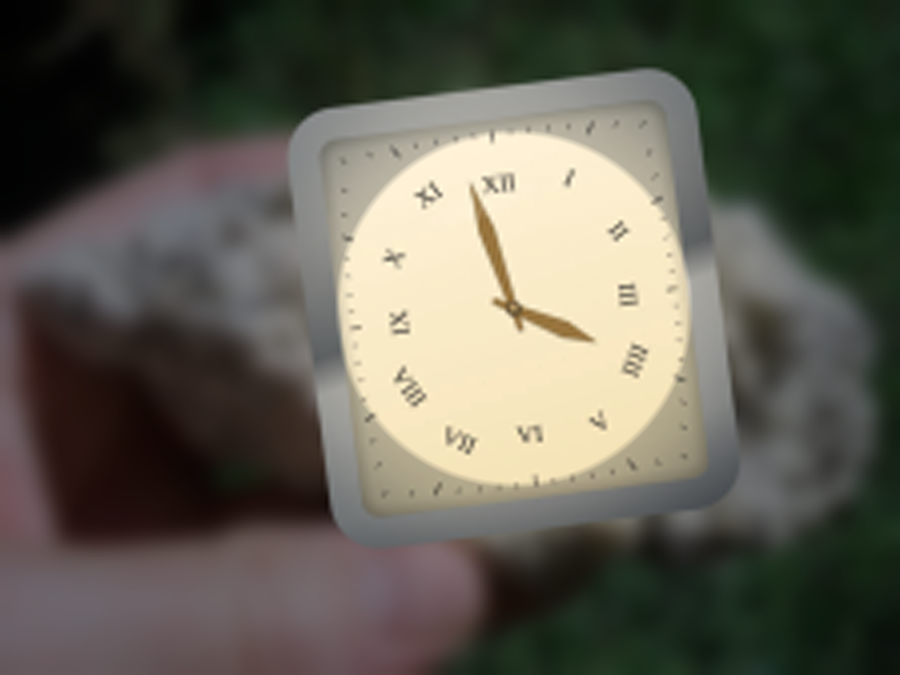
3:58
